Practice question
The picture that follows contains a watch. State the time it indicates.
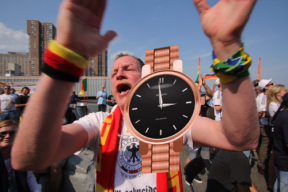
2:59
